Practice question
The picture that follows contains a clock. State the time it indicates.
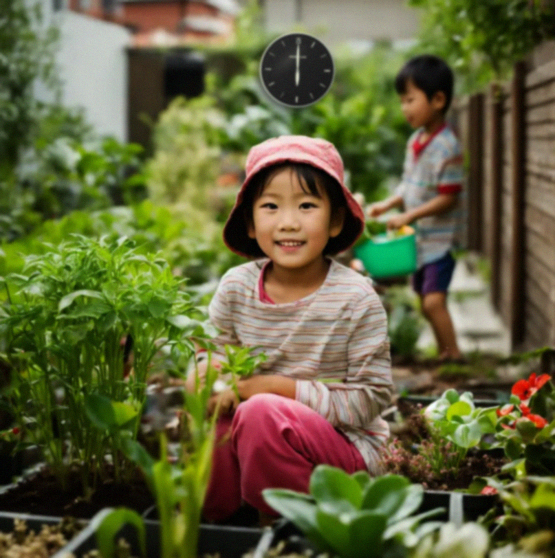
6:00
